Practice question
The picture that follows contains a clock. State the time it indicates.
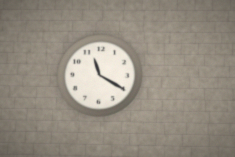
11:20
